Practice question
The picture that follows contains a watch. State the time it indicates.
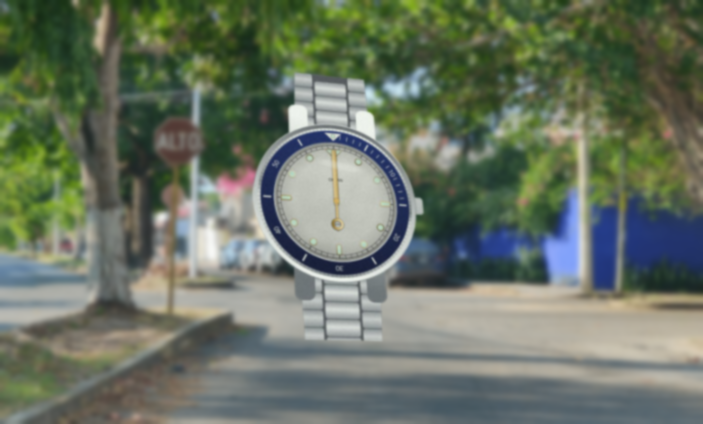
6:00
